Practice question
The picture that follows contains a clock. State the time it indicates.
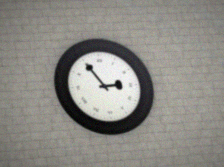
2:55
